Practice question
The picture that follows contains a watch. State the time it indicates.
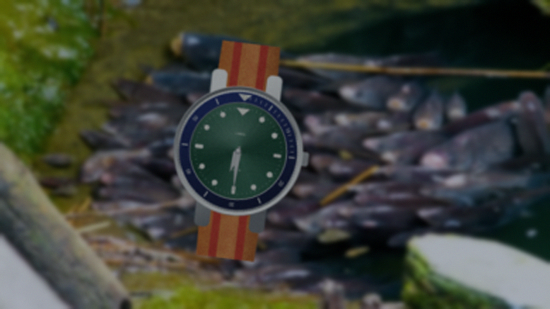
6:30
